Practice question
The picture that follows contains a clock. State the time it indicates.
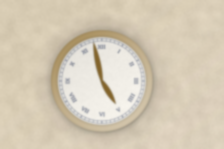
4:58
